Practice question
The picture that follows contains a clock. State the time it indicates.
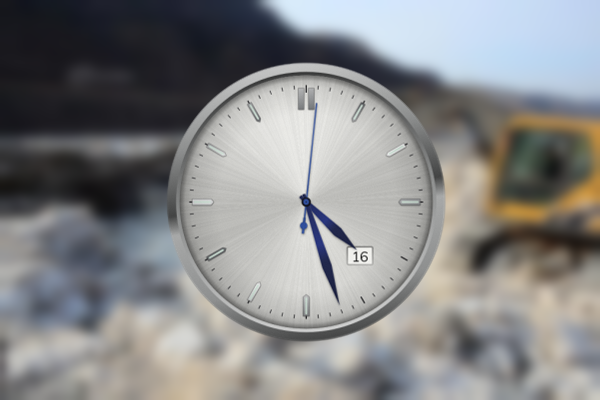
4:27:01
